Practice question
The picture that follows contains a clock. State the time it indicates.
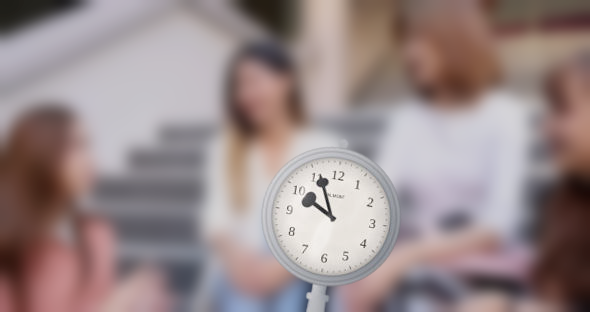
9:56
